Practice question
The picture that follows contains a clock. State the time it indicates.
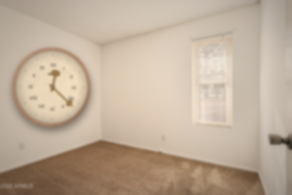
12:22
